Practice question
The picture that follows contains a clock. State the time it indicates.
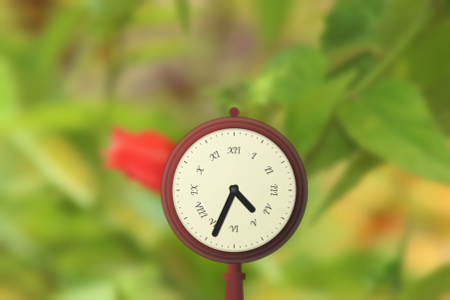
4:34
